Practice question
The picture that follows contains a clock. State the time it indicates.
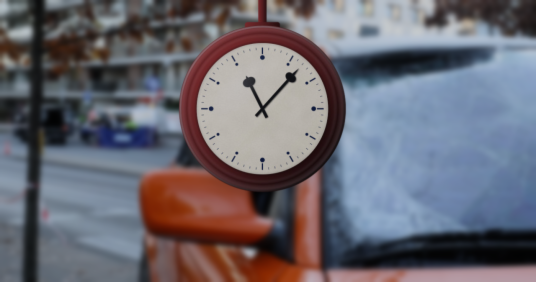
11:07
